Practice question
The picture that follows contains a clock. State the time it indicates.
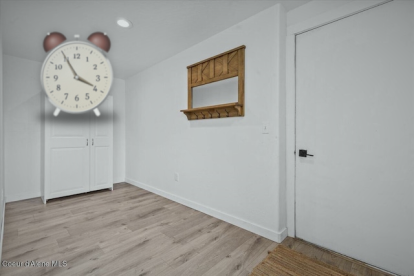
3:55
